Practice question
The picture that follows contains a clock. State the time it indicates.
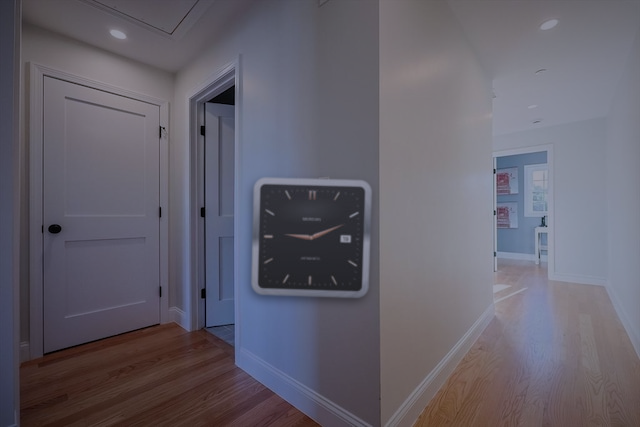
9:11
